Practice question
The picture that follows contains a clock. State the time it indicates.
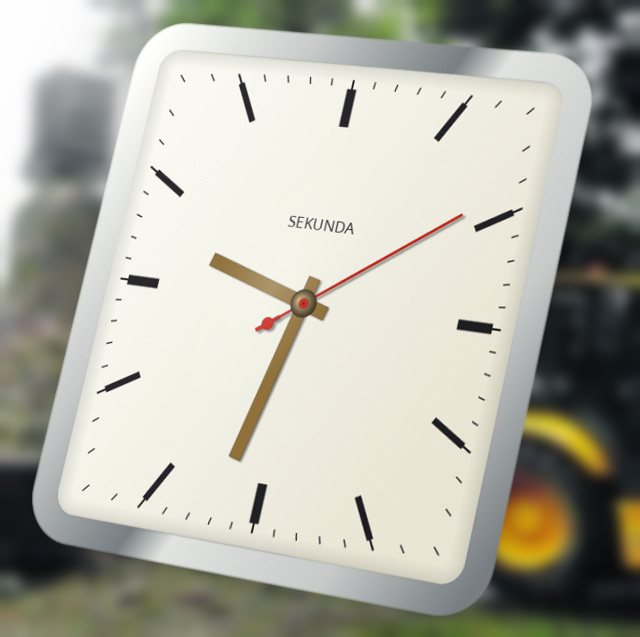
9:32:09
